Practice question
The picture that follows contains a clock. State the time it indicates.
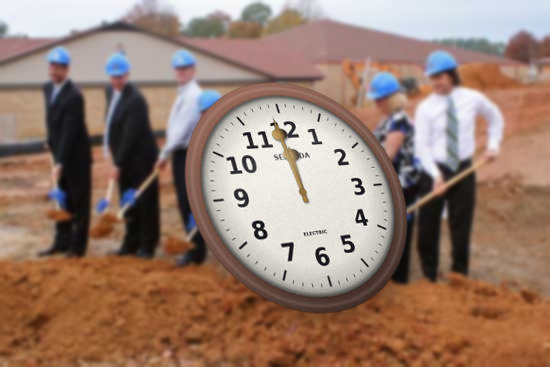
11:59
